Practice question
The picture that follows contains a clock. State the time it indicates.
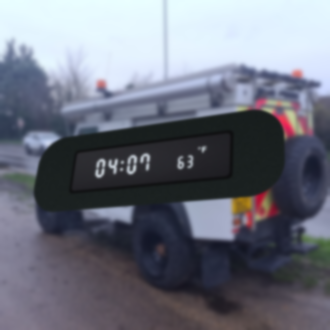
4:07
